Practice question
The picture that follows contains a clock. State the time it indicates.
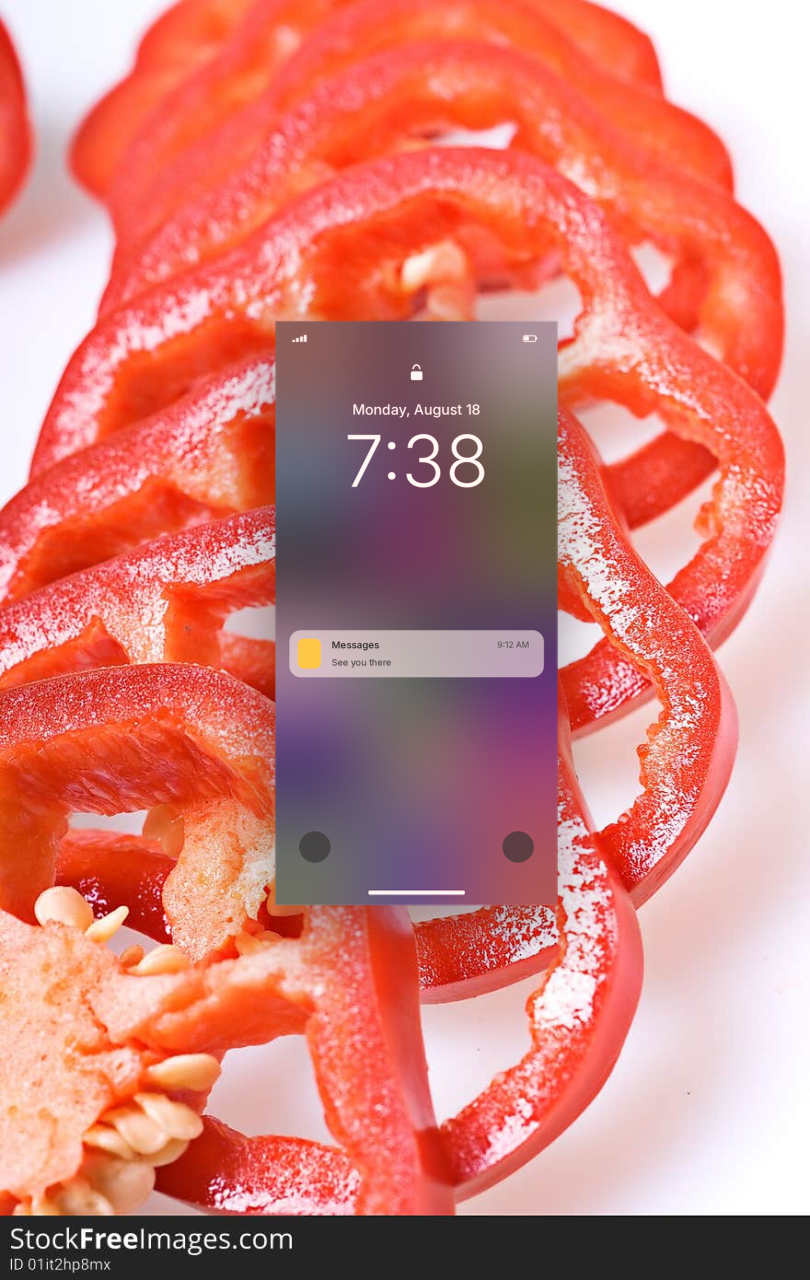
7:38
